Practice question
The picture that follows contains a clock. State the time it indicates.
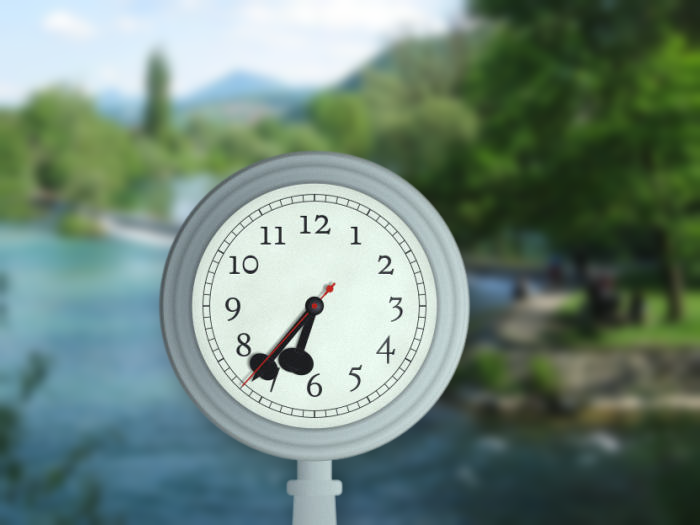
6:36:37
